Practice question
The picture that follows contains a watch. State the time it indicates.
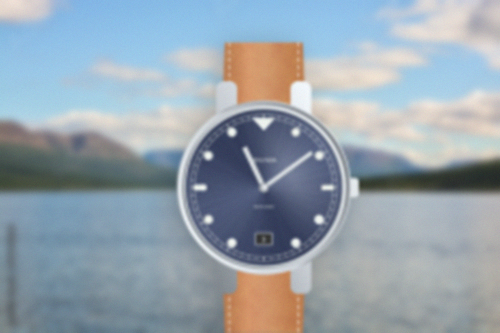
11:09
